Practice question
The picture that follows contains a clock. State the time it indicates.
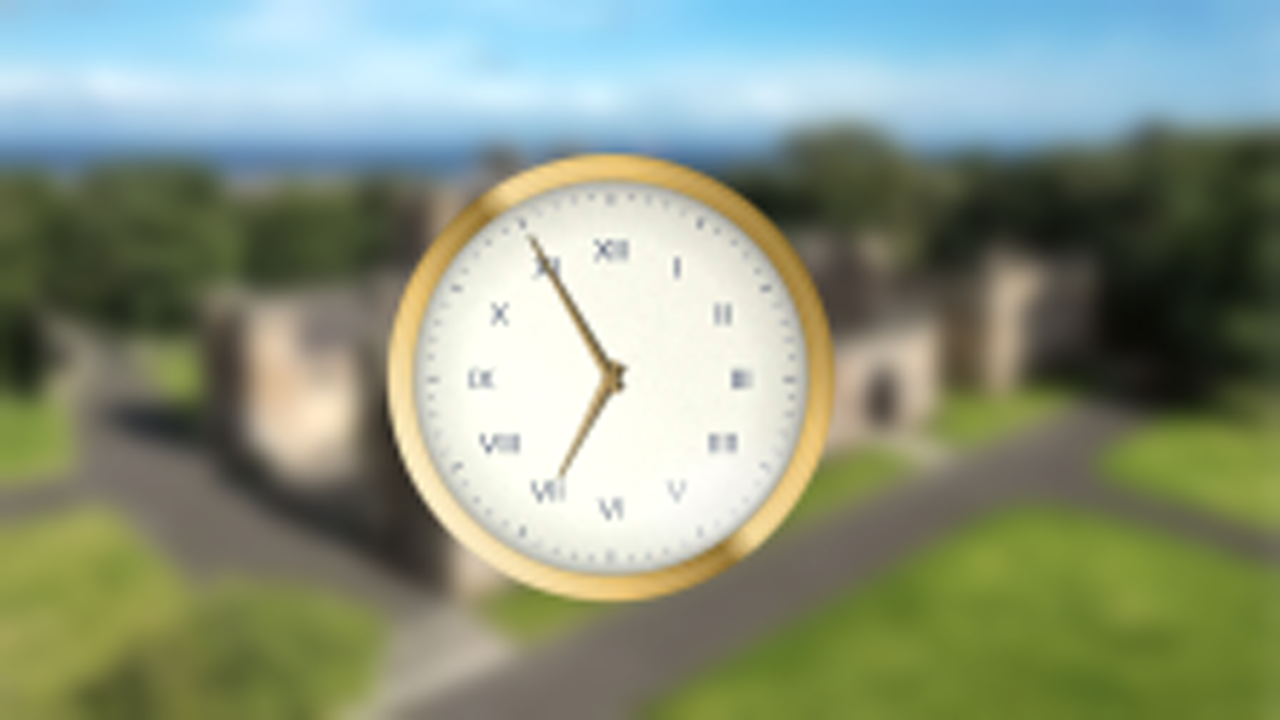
6:55
